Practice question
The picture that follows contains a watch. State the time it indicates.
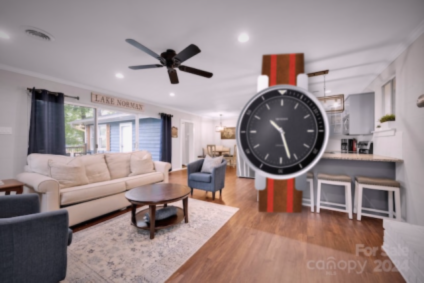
10:27
